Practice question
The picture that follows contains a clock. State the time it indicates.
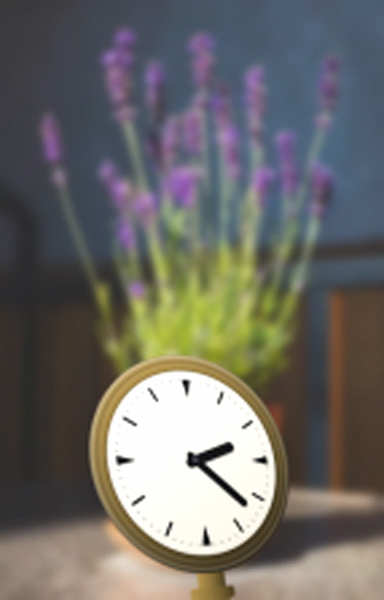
2:22
